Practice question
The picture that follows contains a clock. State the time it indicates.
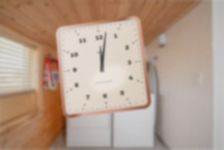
12:02
